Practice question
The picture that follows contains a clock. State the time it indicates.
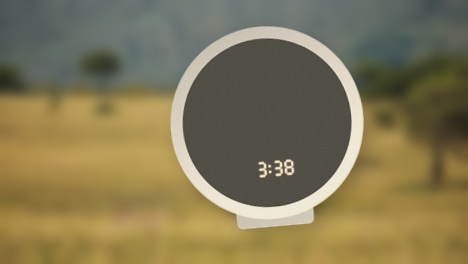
3:38
